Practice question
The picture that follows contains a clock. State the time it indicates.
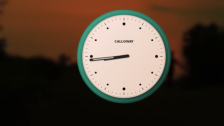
8:44
